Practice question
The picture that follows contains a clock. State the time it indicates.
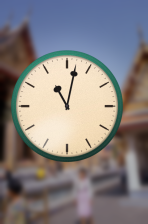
11:02
